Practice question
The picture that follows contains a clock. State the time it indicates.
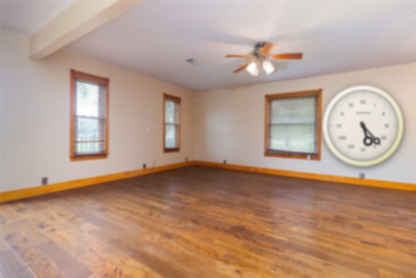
5:23
